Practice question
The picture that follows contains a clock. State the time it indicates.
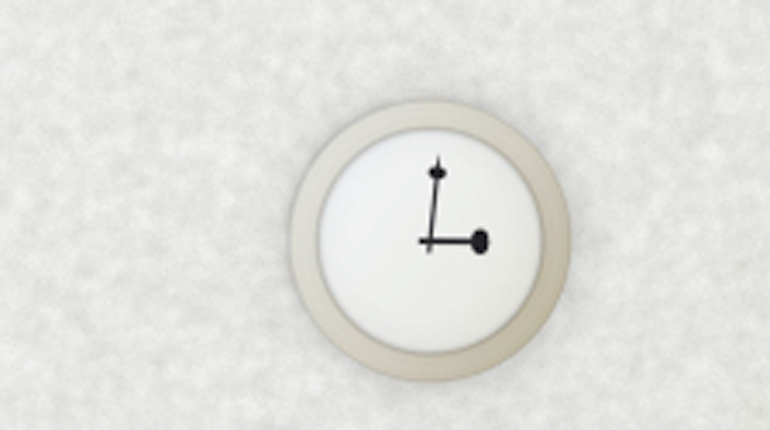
3:01
